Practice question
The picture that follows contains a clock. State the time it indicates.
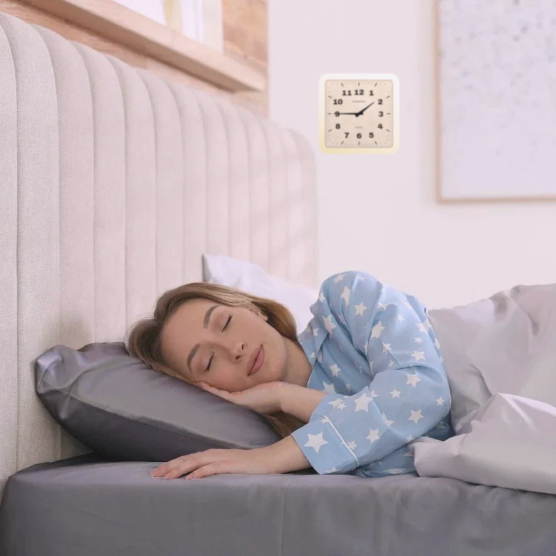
1:45
